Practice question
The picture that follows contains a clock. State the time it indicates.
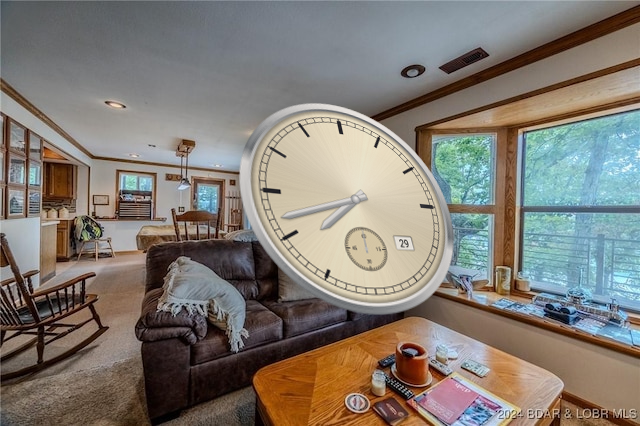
7:42
